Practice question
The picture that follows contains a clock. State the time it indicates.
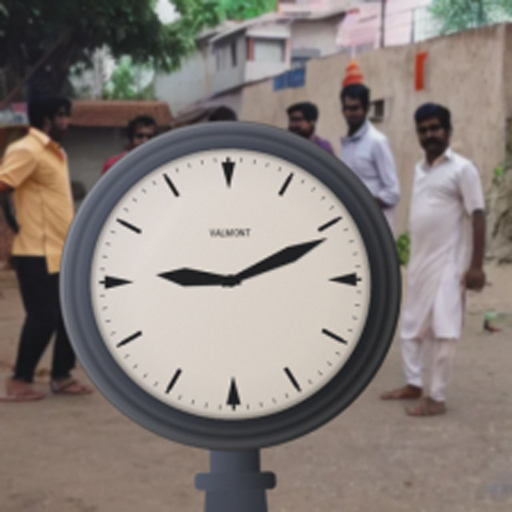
9:11
